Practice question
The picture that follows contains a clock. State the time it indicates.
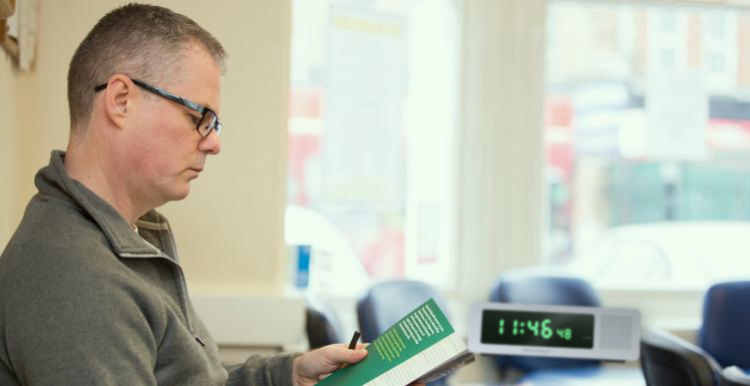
11:46
